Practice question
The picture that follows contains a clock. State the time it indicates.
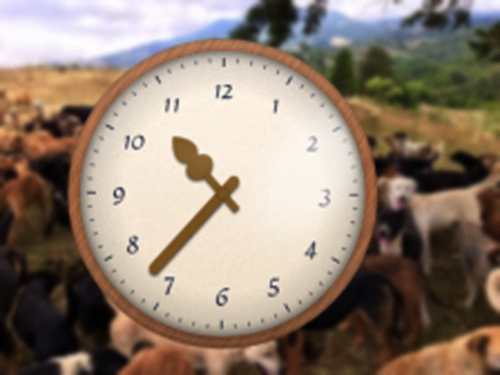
10:37
